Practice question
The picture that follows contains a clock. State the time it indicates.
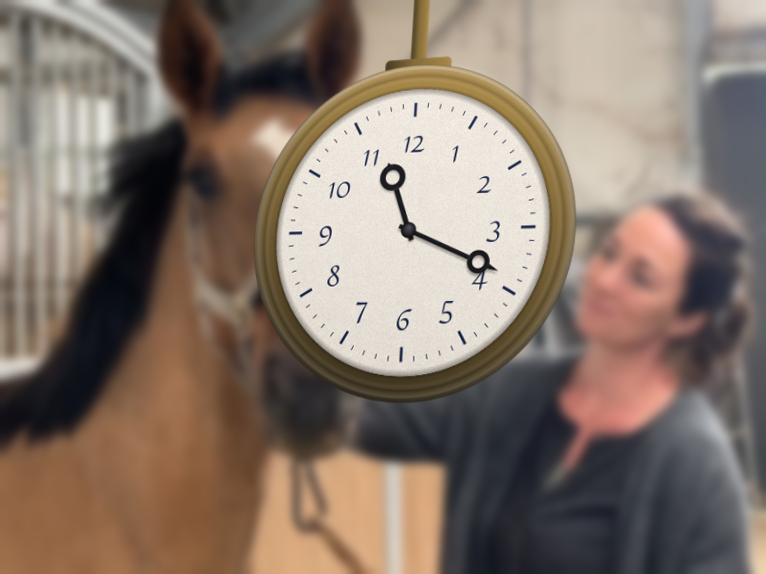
11:19
